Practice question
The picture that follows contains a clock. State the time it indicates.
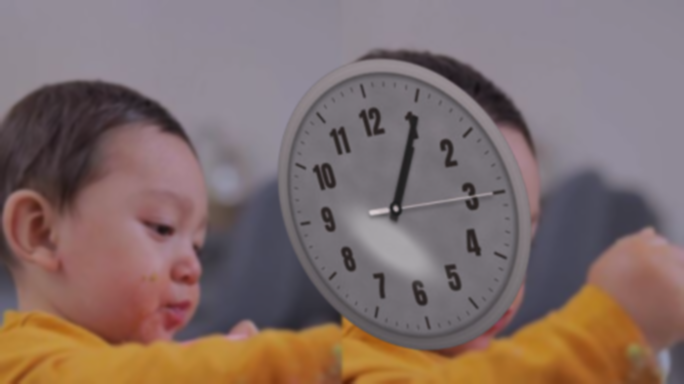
1:05:15
